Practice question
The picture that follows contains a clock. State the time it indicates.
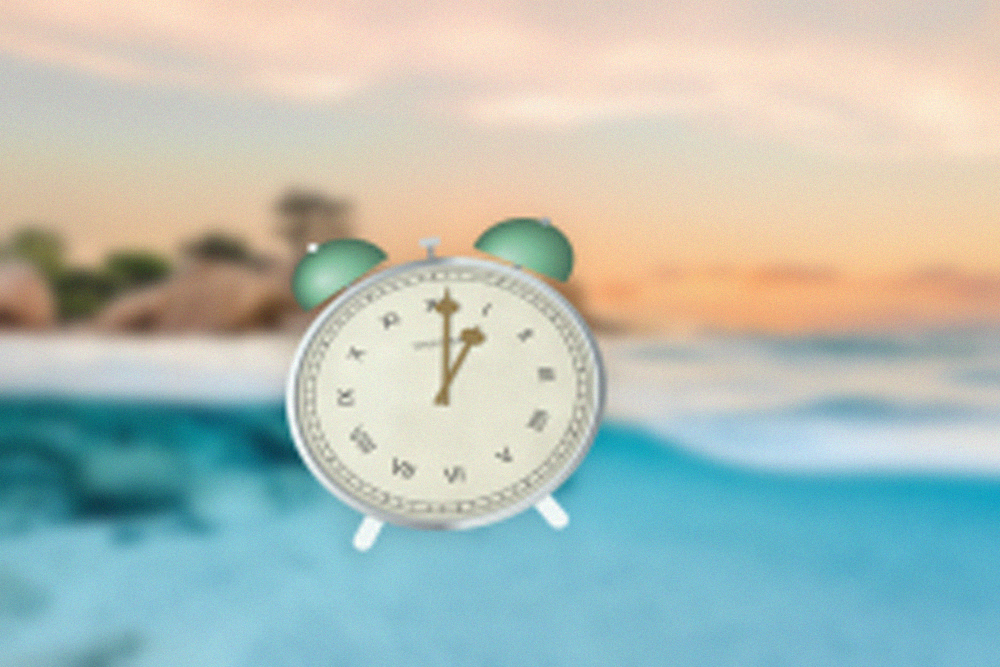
1:01
